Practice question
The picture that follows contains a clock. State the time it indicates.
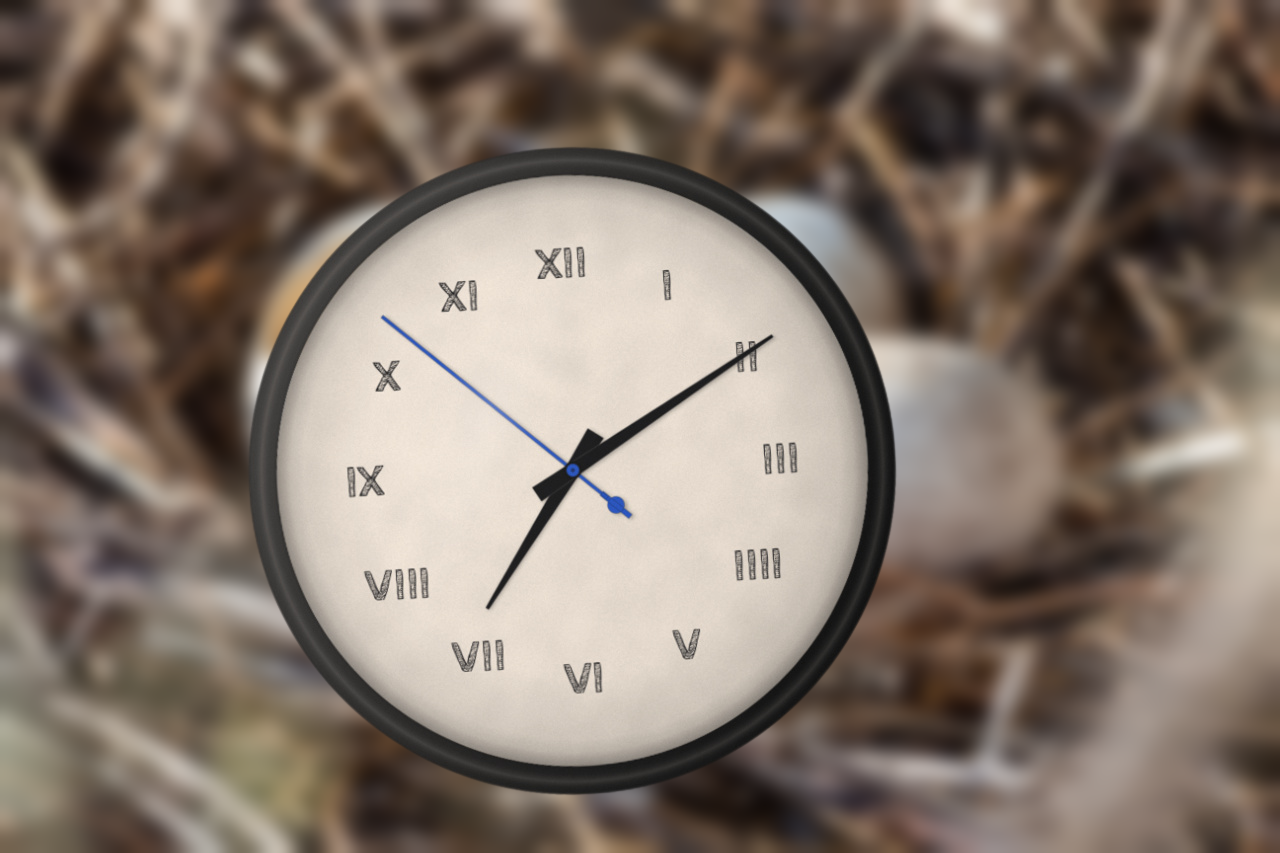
7:09:52
